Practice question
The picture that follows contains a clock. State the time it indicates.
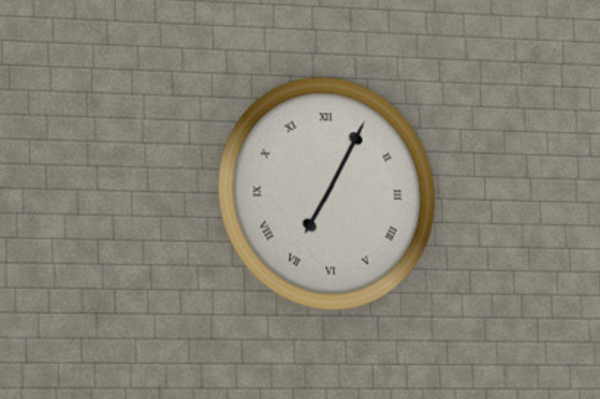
7:05
